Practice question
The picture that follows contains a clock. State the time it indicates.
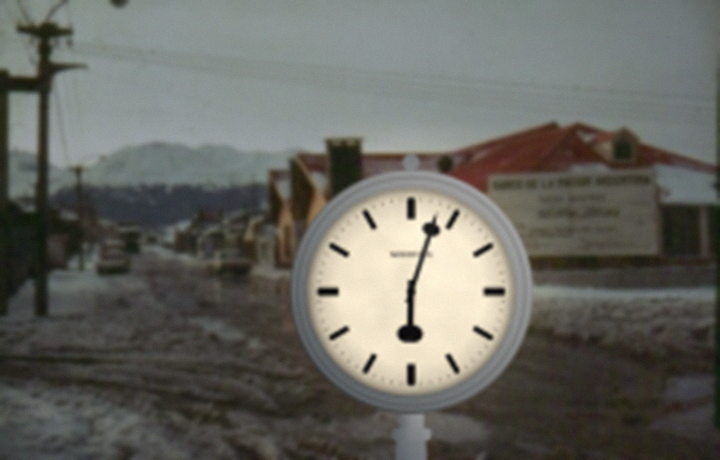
6:03
